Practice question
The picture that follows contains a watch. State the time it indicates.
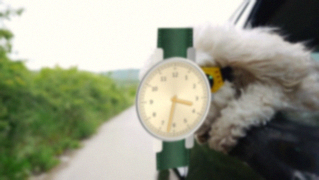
3:32
